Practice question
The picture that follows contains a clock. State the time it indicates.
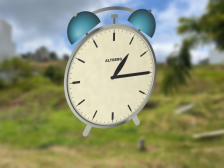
1:15
